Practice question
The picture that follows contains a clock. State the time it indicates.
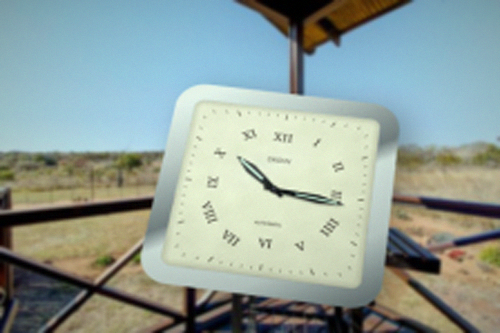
10:16
